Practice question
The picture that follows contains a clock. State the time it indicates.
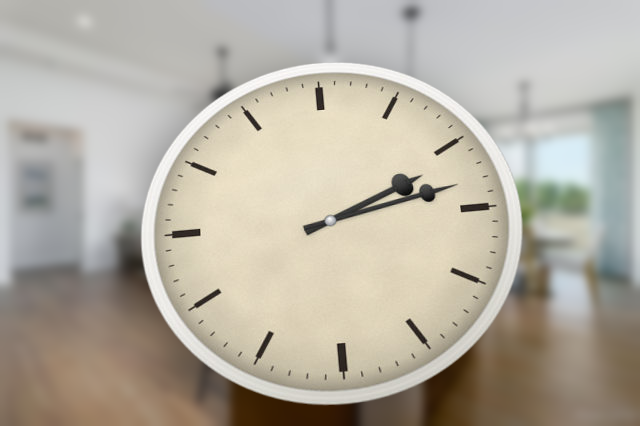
2:13
